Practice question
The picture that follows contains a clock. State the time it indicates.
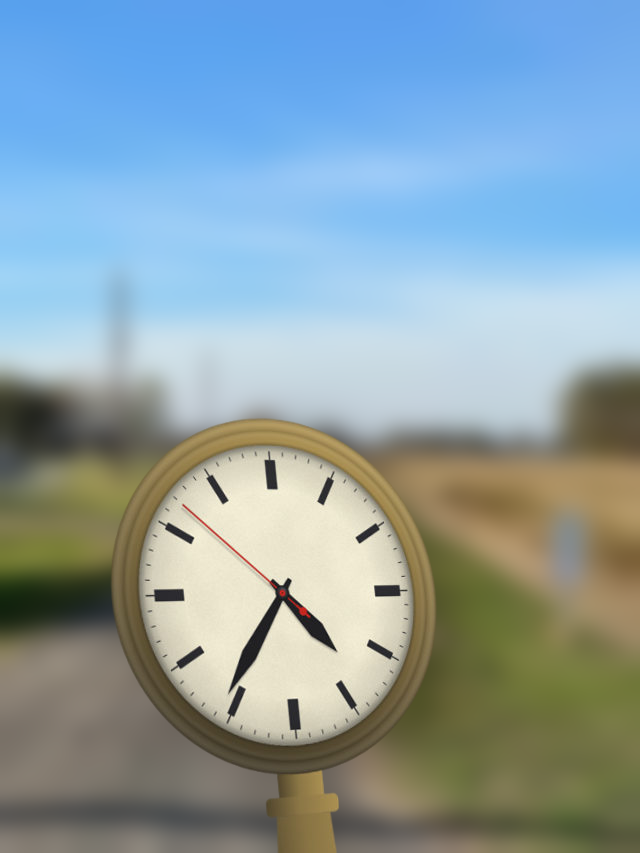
4:35:52
